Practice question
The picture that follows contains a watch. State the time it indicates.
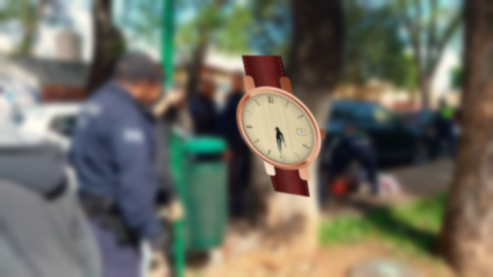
5:31
